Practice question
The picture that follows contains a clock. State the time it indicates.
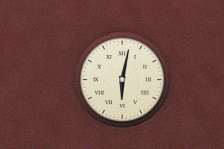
6:02
